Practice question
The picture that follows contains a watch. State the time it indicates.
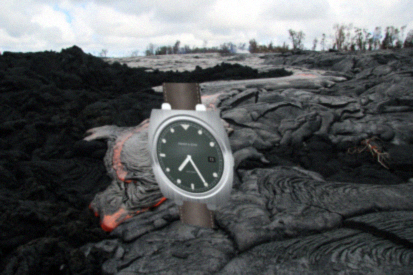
7:25
